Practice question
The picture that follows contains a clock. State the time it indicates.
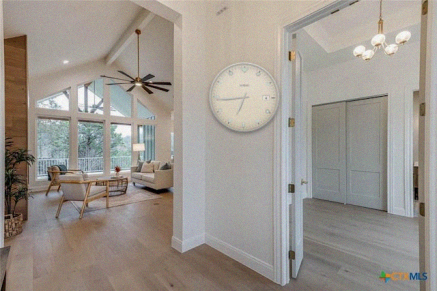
6:44
